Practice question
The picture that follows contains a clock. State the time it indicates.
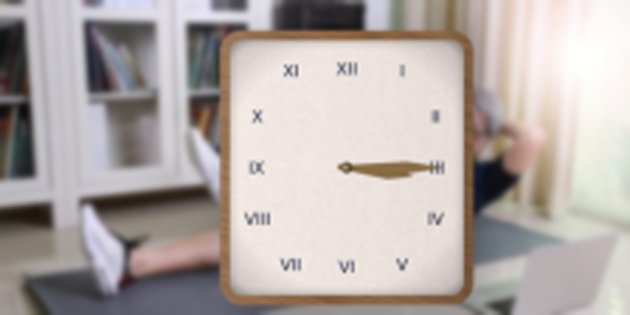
3:15
